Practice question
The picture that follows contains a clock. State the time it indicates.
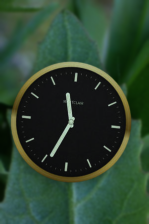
11:34
